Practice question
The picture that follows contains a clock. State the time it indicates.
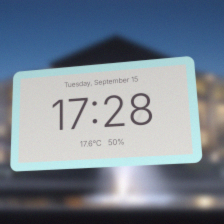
17:28
